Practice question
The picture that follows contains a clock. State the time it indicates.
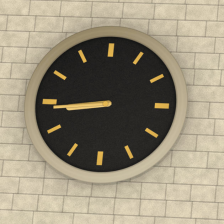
8:44
